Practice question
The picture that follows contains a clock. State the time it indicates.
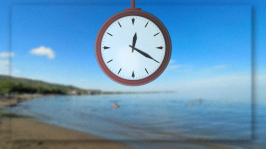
12:20
